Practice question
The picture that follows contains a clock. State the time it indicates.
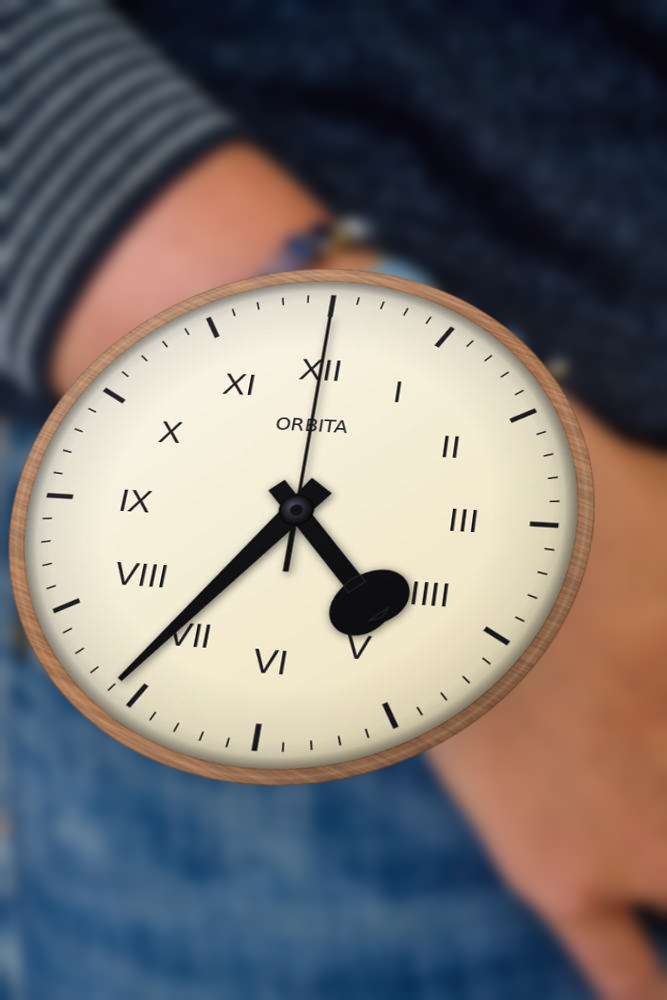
4:36:00
